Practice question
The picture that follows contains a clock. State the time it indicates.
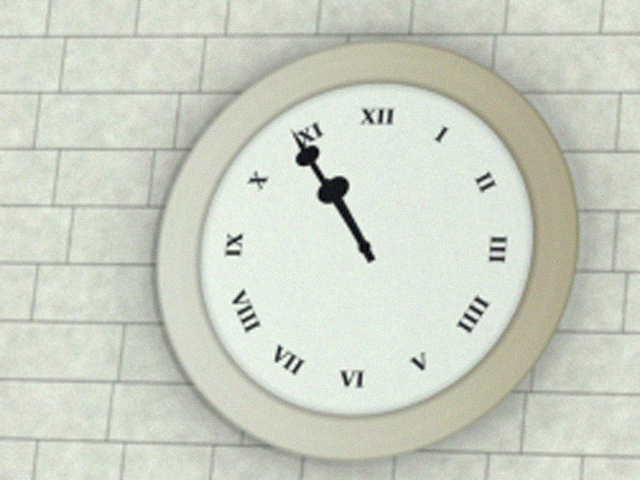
10:54
